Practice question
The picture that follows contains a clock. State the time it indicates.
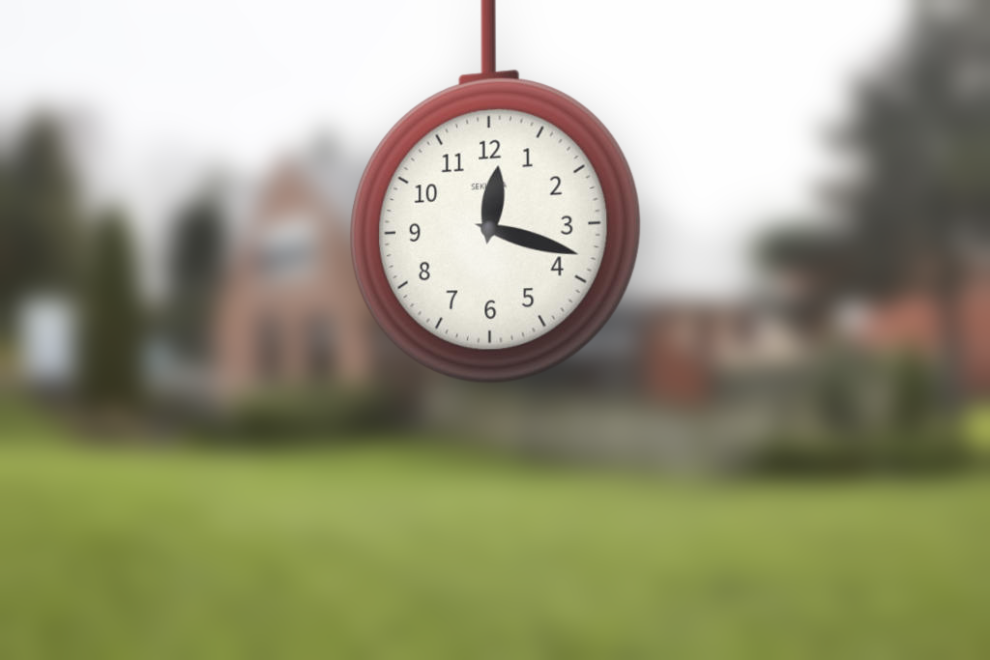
12:18
